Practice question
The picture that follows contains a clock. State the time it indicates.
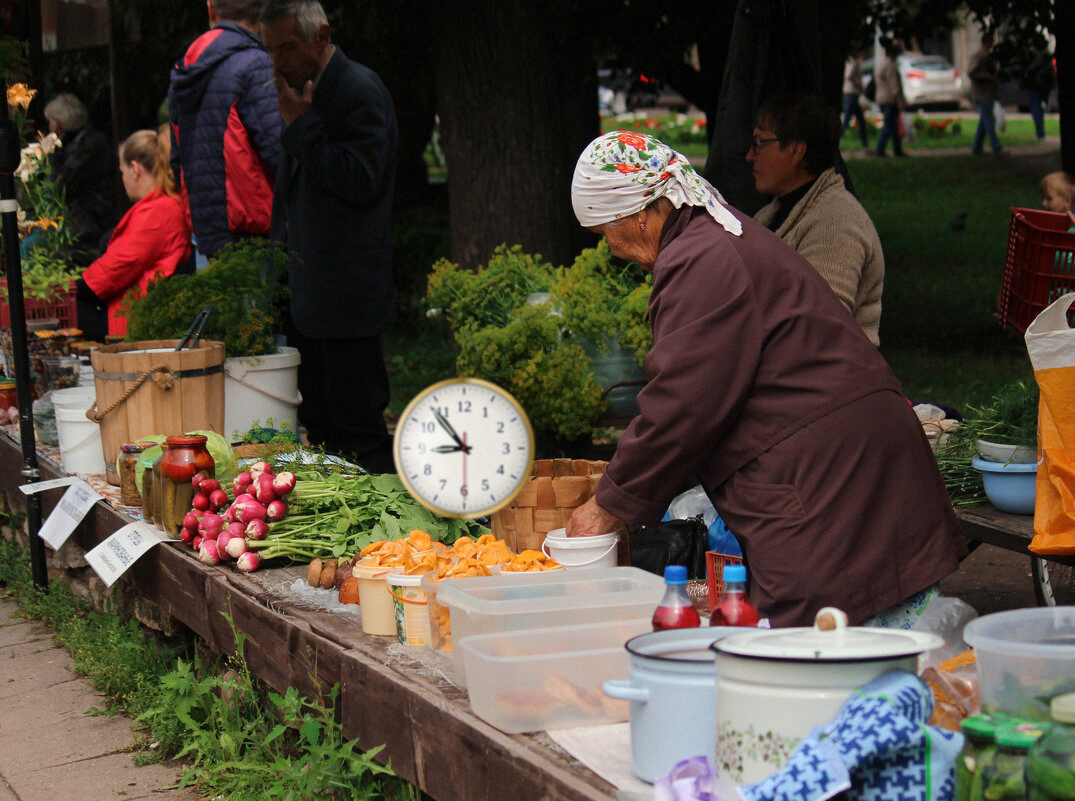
8:53:30
